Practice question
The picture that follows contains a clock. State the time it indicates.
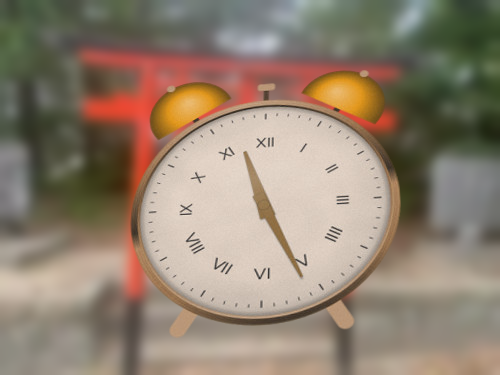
11:26
